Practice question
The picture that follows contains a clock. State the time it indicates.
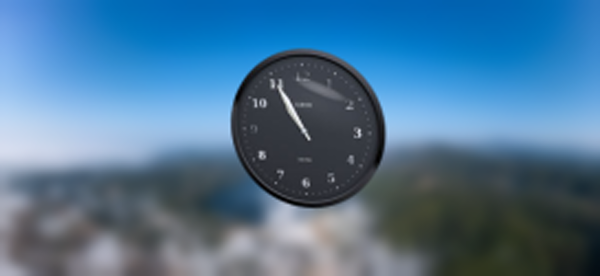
10:55
